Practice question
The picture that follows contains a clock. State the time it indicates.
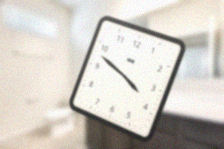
3:48
